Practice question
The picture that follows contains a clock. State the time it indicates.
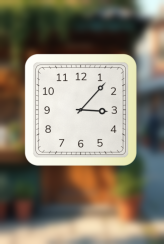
3:07
